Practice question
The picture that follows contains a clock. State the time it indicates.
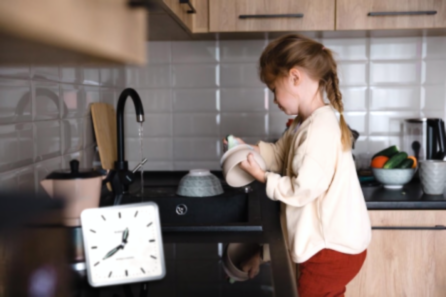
12:40
